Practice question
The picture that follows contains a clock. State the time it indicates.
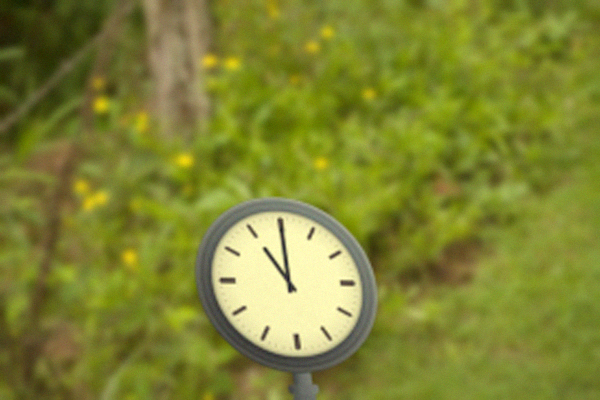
11:00
